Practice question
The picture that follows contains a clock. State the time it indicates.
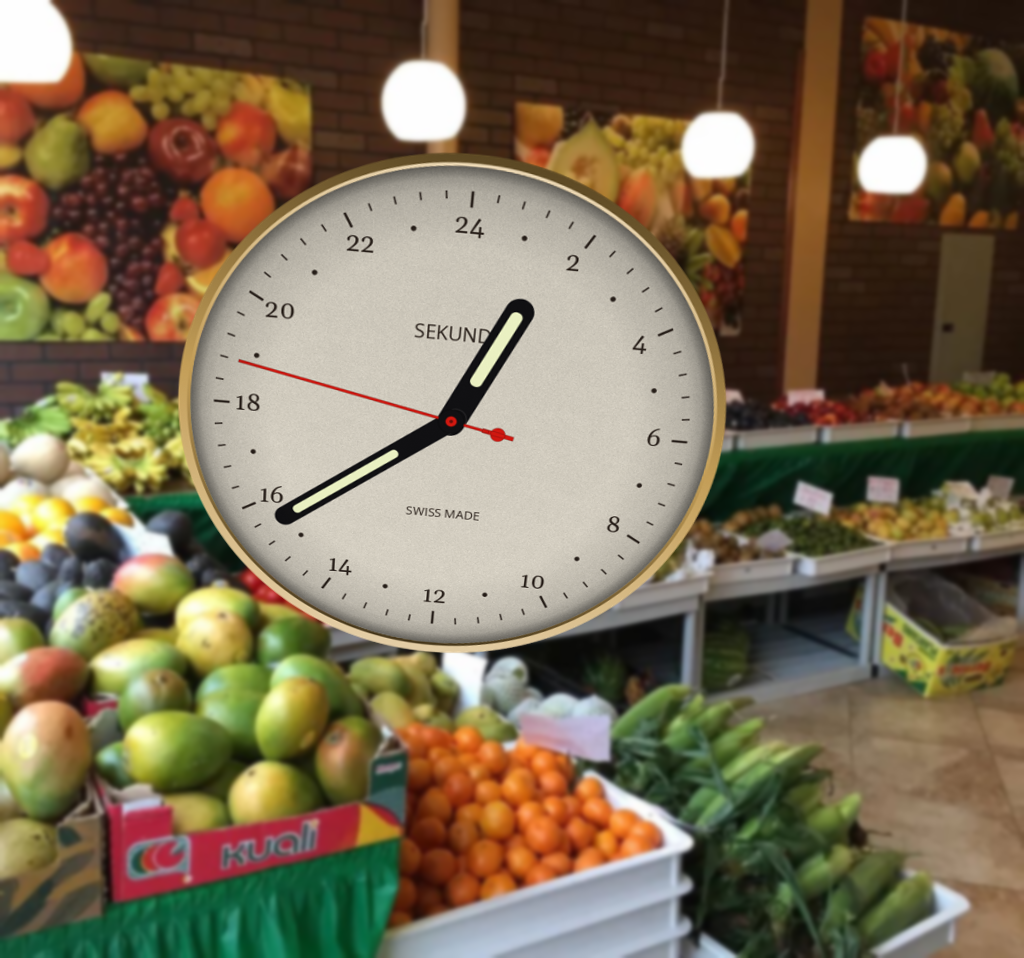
1:38:47
